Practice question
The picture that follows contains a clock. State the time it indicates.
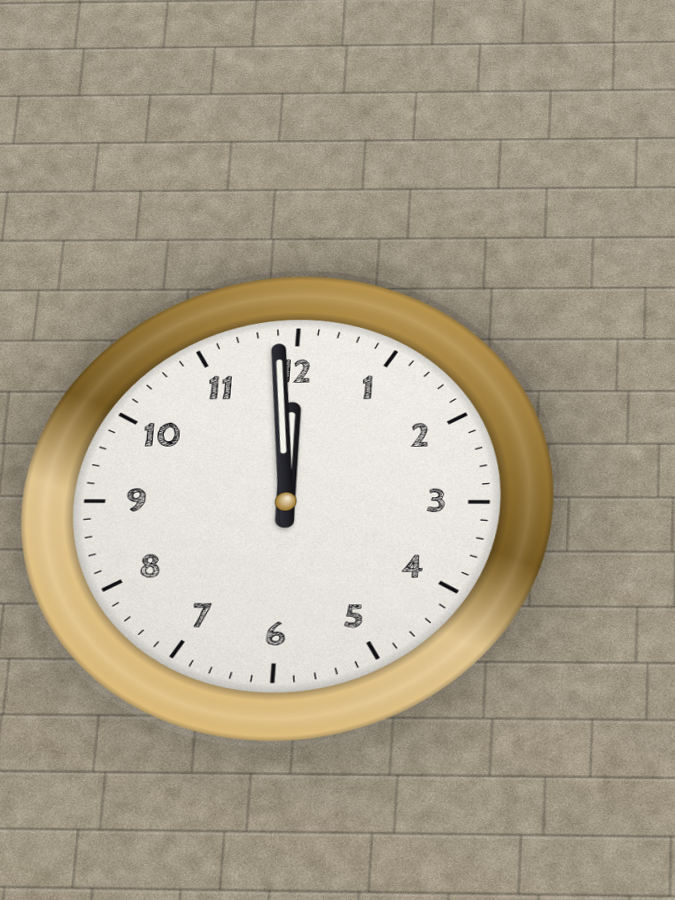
11:59
